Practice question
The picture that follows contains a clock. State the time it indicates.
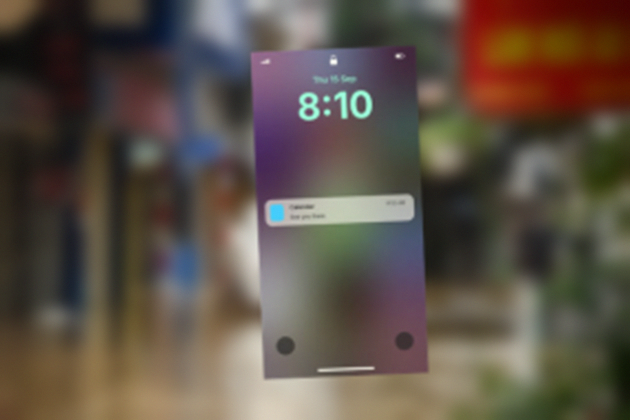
8:10
